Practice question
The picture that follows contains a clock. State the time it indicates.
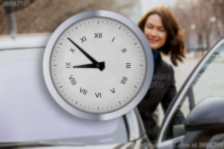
8:52
